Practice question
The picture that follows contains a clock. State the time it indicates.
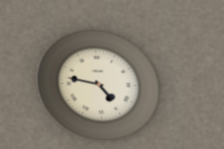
4:47
